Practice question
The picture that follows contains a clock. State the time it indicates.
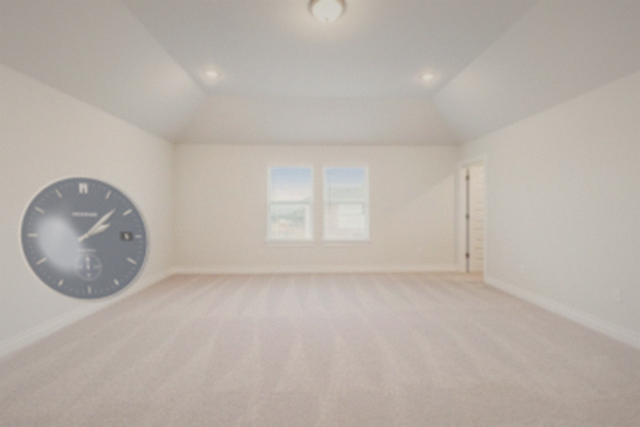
2:08
